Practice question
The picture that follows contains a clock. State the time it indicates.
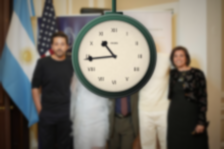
10:44
